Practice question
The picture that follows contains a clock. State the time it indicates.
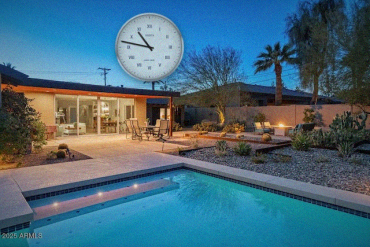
10:47
